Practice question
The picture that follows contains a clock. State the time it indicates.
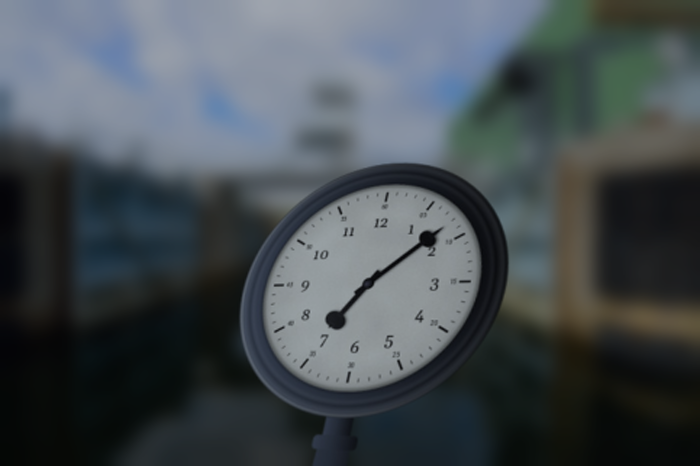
7:08
